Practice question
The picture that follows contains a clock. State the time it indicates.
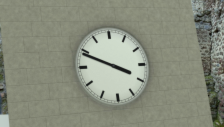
3:49
